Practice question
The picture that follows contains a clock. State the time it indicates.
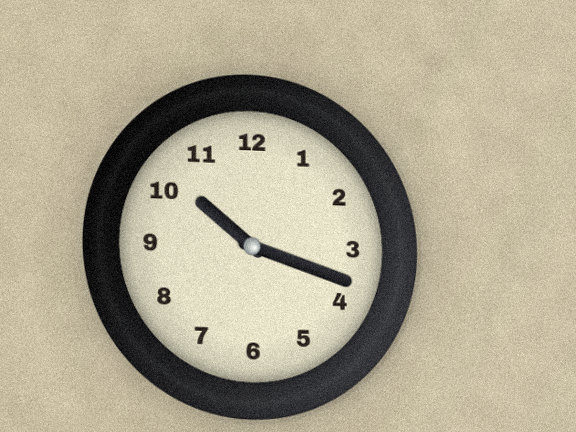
10:18
